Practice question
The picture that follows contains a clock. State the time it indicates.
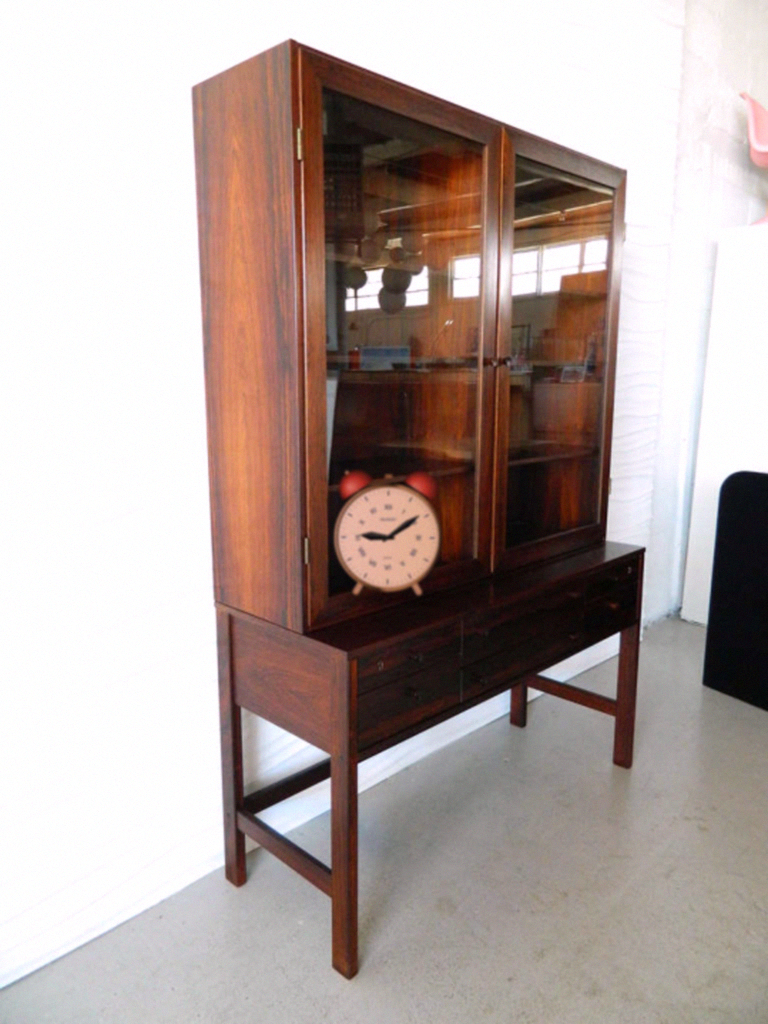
9:09
